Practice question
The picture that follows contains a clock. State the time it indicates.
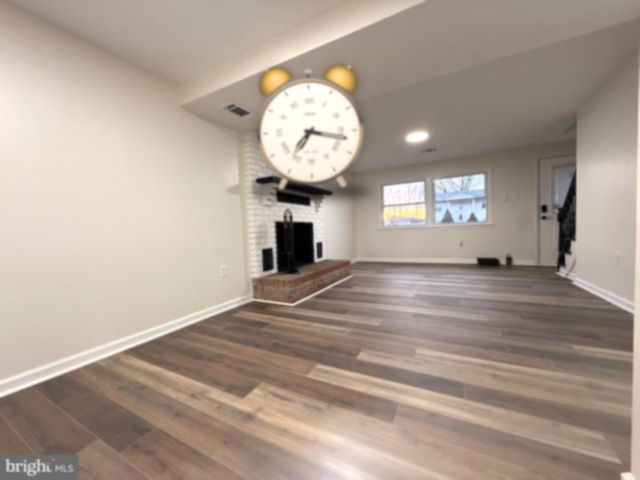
7:17
